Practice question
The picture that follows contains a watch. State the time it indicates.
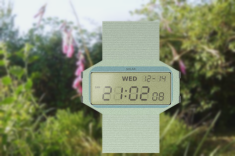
21:02:08
